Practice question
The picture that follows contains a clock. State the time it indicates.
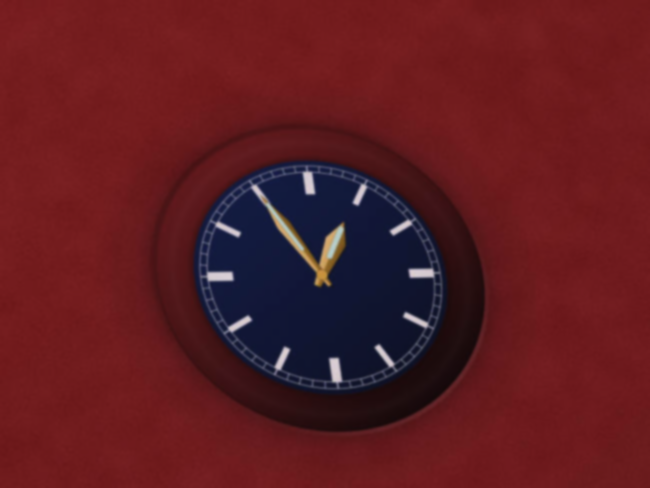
12:55
